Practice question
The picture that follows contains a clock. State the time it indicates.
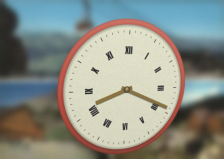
8:19
